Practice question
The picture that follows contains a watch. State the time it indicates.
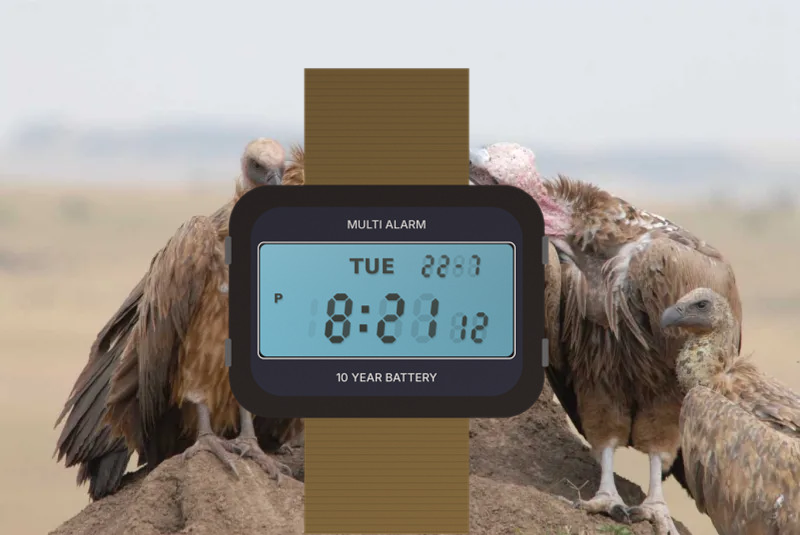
8:21:12
